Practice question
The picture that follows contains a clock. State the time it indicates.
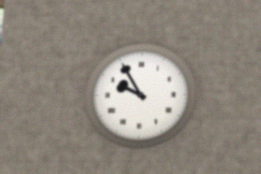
9:55
